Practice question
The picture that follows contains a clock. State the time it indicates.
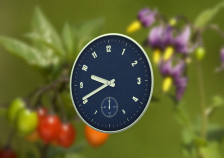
9:41
